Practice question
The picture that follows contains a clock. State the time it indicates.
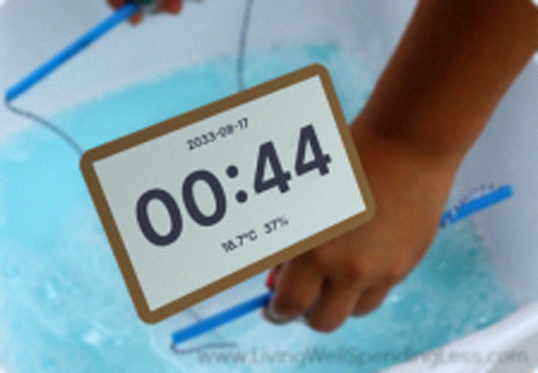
0:44
